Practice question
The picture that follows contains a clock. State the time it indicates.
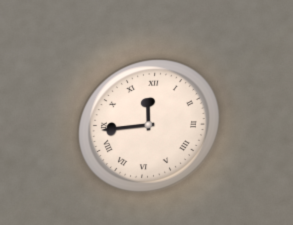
11:44
